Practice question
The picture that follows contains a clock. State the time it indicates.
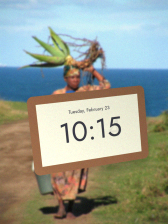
10:15
